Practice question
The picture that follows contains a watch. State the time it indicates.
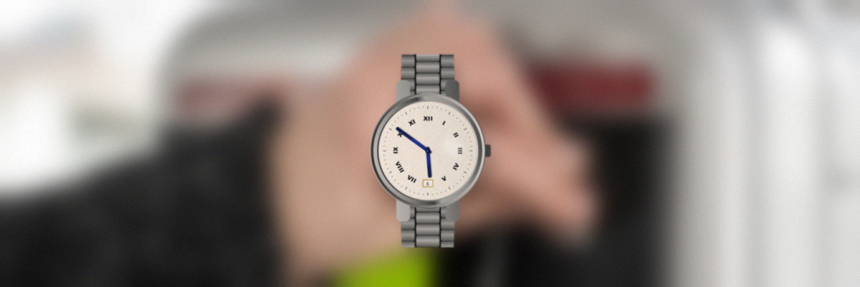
5:51
